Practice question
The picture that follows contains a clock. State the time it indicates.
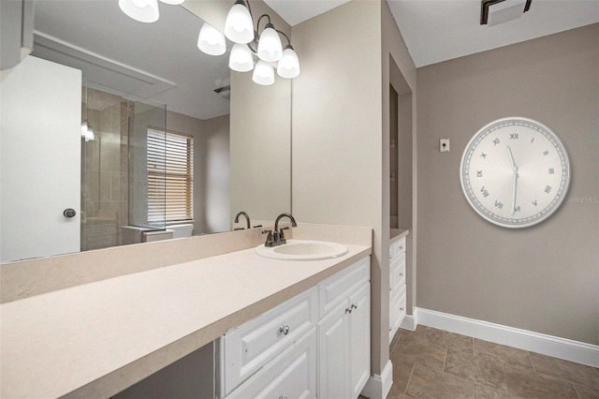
11:31
